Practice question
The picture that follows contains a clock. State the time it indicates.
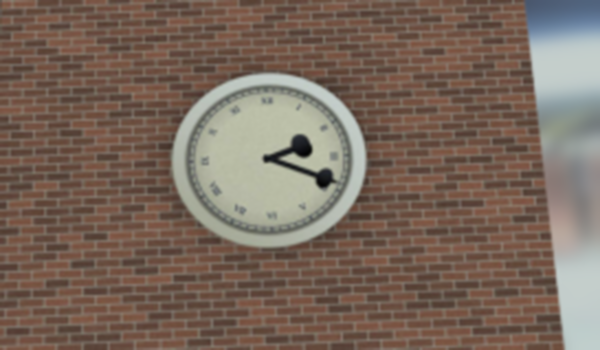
2:19
